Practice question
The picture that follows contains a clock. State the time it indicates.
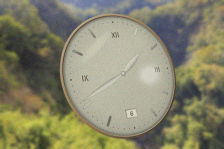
1:41
